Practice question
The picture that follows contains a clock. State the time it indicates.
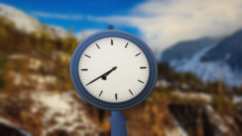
7:40
